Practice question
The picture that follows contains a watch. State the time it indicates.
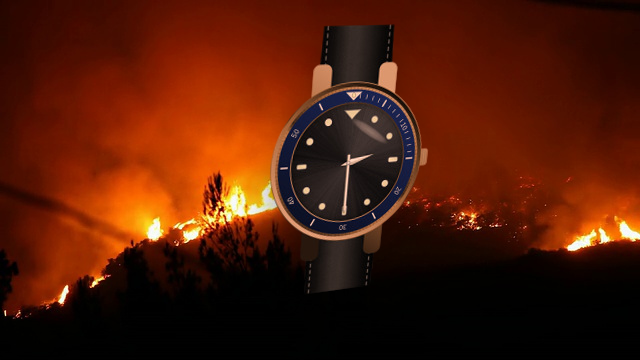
2:30
